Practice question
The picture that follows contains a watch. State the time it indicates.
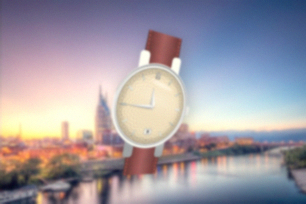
11:45
